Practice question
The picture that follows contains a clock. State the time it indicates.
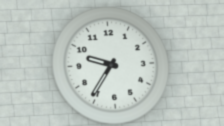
9:36
